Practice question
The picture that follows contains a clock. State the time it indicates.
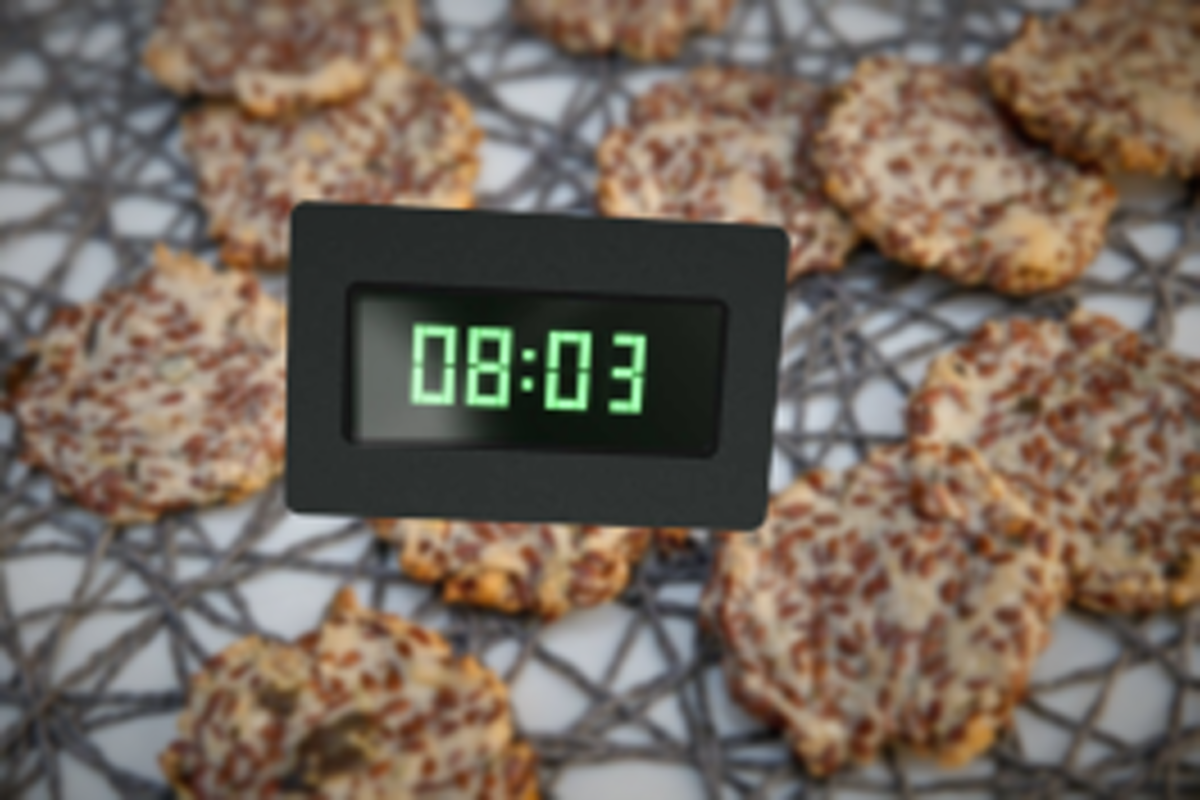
8:03
